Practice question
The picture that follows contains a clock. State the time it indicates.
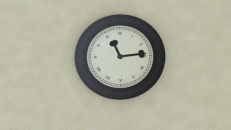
11:14
